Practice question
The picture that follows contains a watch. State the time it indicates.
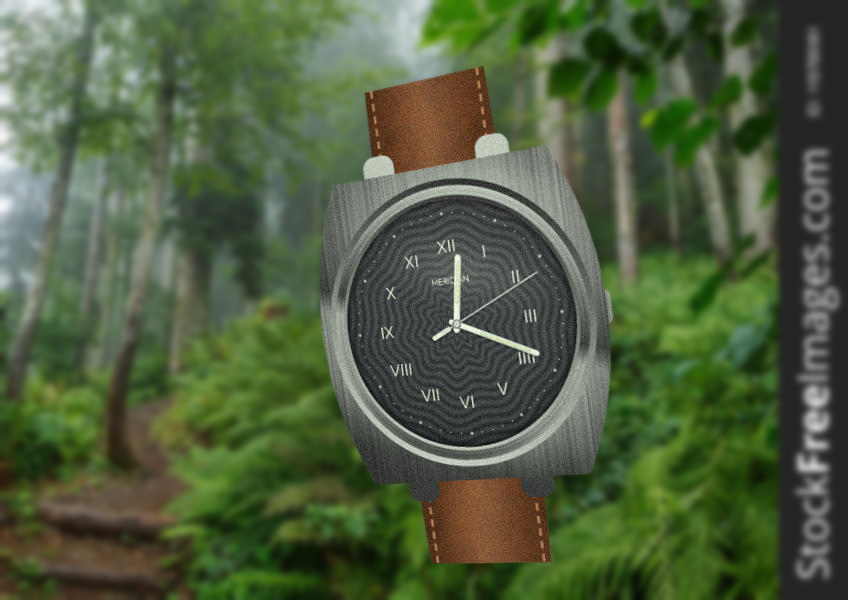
12:19:11
